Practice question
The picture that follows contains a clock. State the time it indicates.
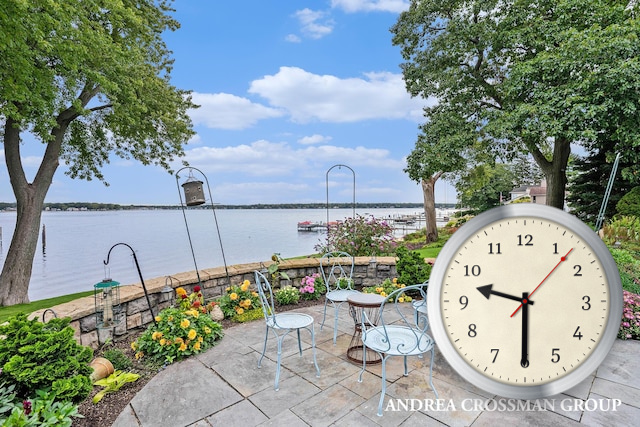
9:30:07
